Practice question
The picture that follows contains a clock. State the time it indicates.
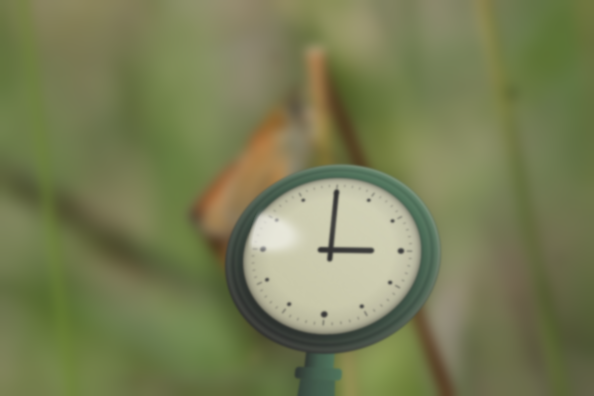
3:00
